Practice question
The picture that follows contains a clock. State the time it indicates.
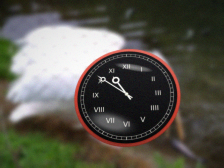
10:51
